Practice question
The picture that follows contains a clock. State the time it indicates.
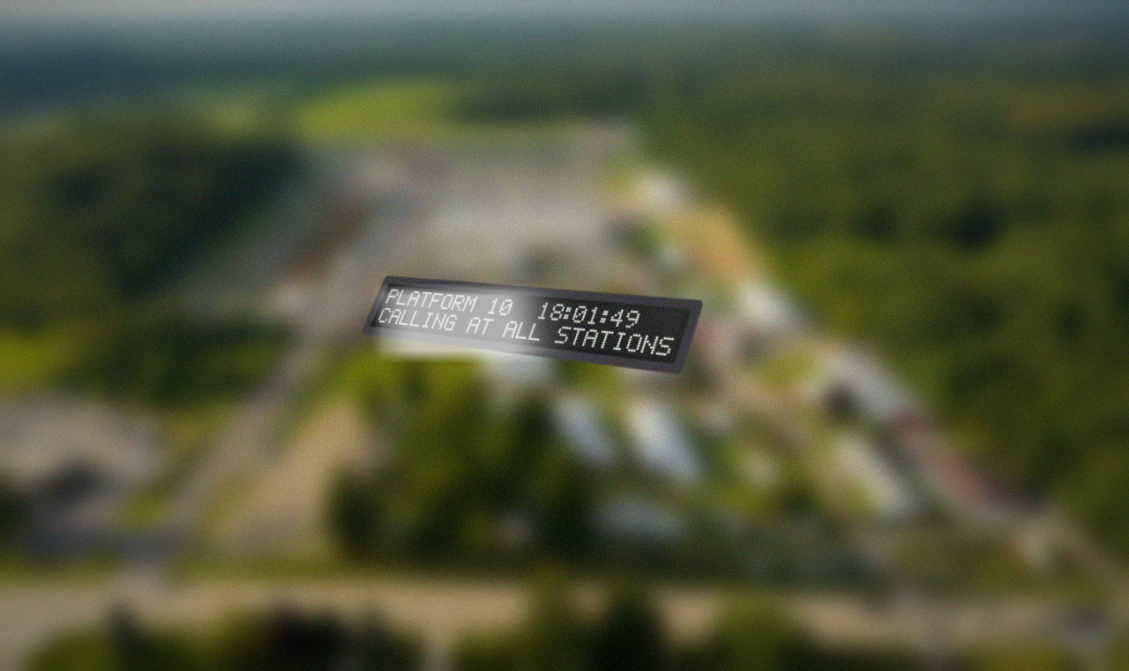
18:01:49
